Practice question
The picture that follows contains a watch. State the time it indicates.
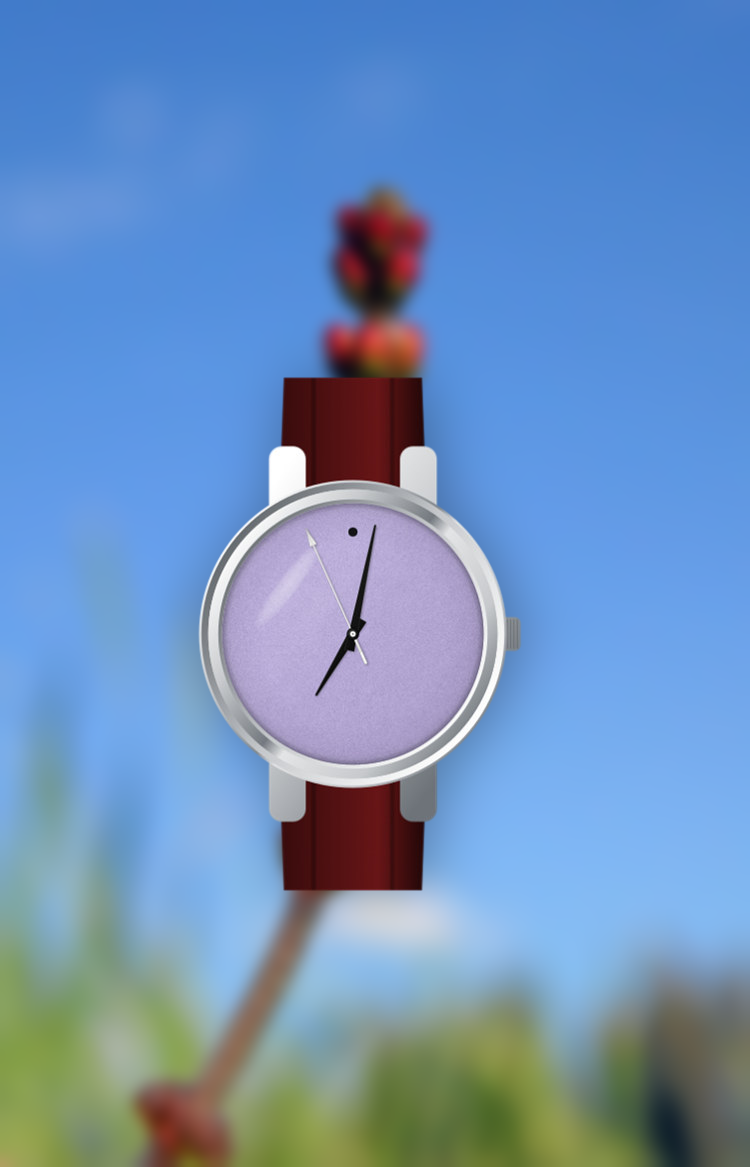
7:01:56
